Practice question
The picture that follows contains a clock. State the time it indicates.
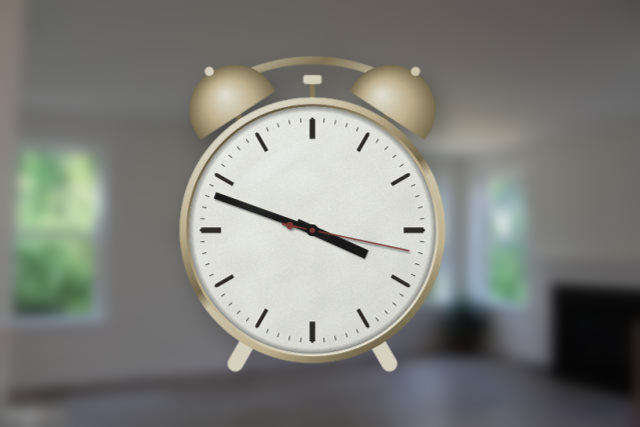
3:48:17
